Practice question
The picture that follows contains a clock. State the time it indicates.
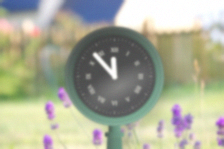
11:53
